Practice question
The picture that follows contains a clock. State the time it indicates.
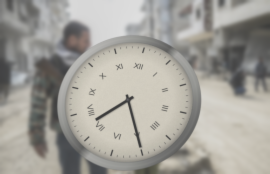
7:25
